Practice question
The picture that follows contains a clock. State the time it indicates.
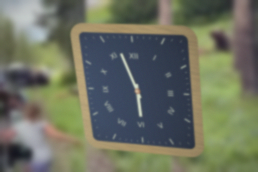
5:57
